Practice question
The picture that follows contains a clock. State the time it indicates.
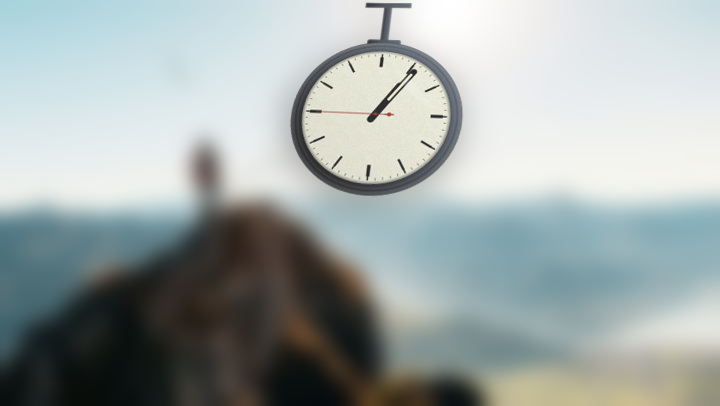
1:05:45
